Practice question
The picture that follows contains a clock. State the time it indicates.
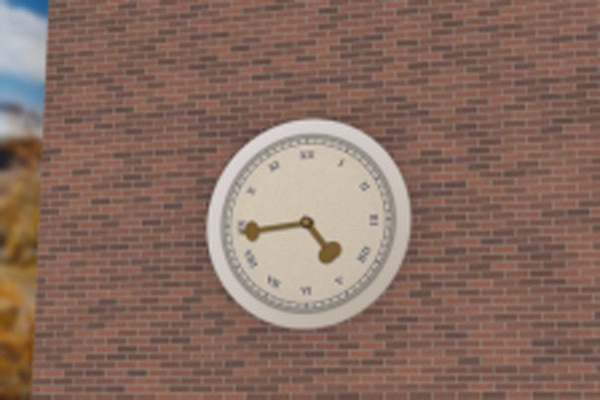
4:44
